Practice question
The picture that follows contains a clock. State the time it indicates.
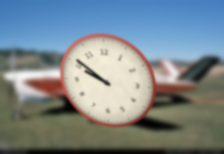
9:51
